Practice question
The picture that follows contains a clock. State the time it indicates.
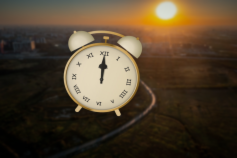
12:00
